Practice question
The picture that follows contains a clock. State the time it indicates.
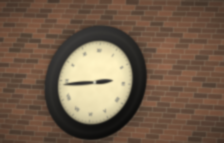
2:44
